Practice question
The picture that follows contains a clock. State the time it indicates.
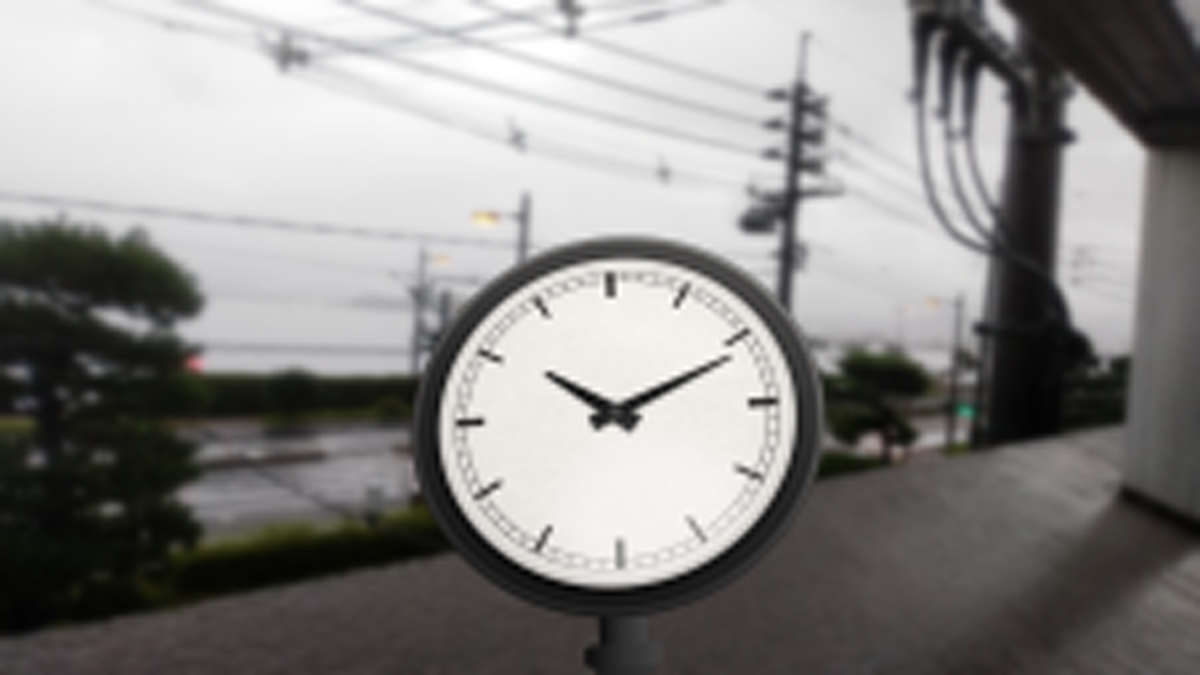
10:11
